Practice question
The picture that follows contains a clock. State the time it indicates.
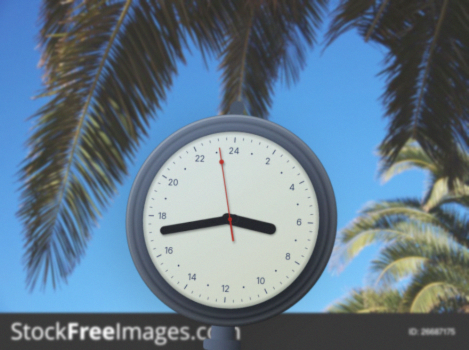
6:42:58
